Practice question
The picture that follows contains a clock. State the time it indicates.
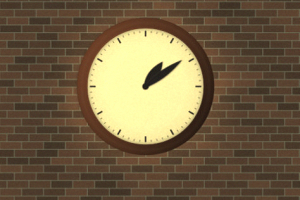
1:09
